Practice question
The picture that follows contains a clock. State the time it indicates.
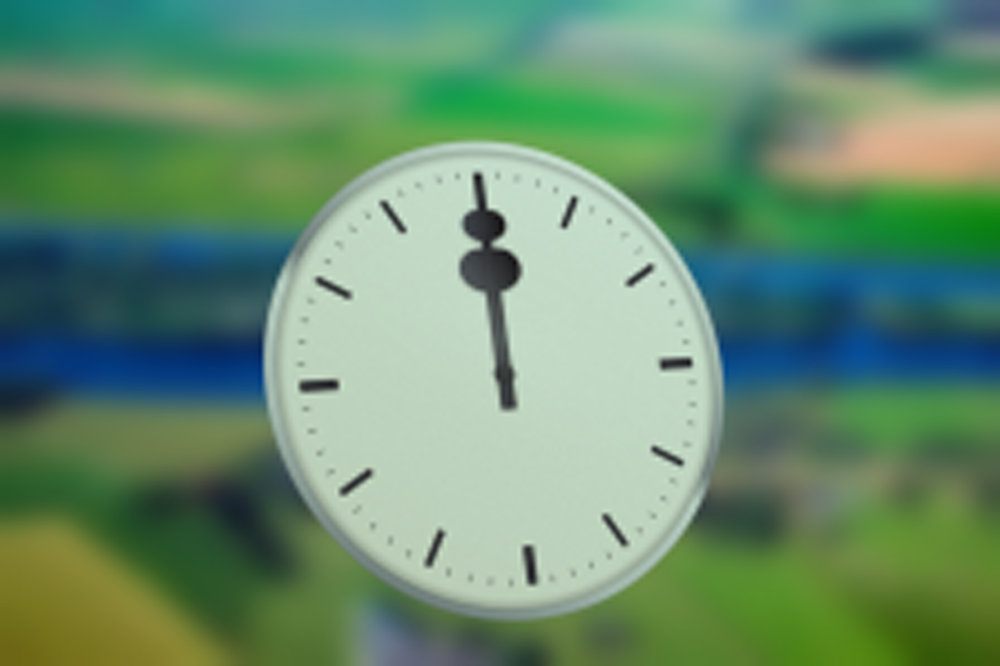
12:00
